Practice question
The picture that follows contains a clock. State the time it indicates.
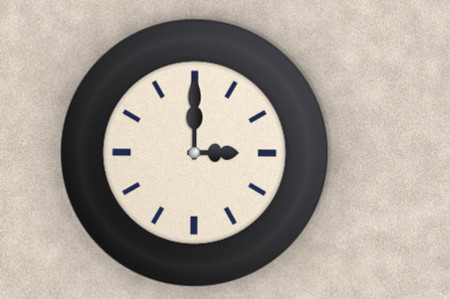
3:00
